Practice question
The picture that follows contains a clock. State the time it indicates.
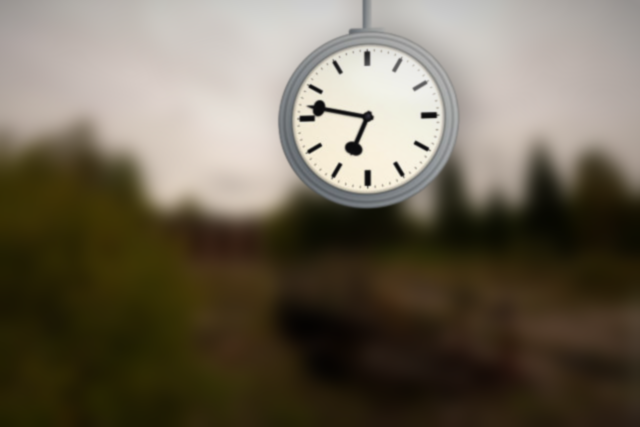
6:47
